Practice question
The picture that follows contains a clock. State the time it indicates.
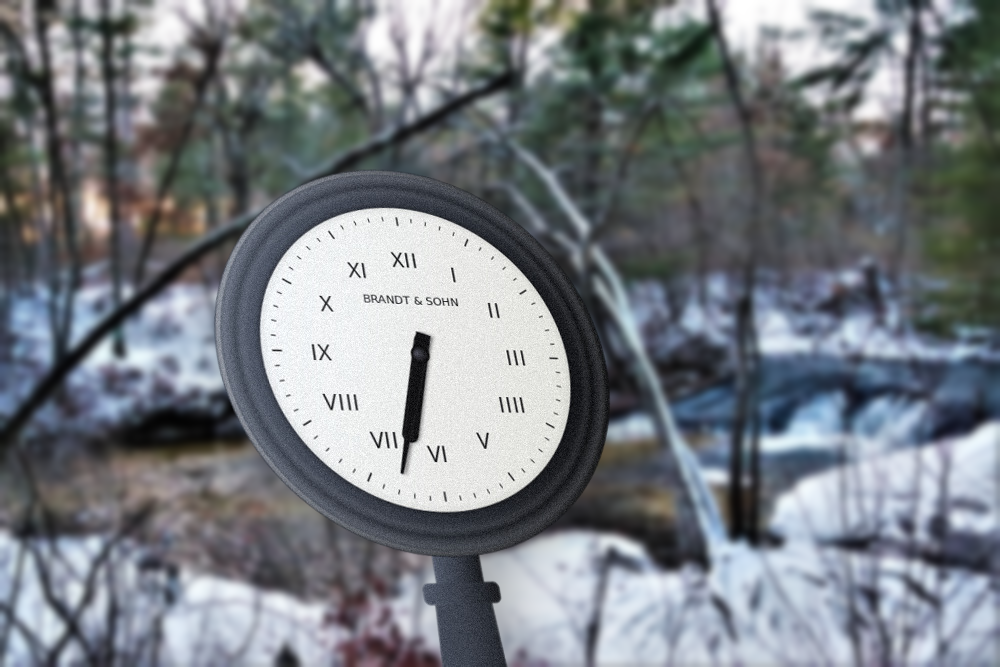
6:33
